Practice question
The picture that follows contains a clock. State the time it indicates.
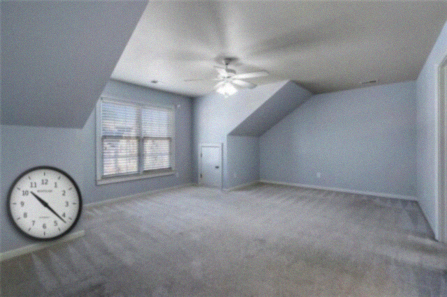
10:22
